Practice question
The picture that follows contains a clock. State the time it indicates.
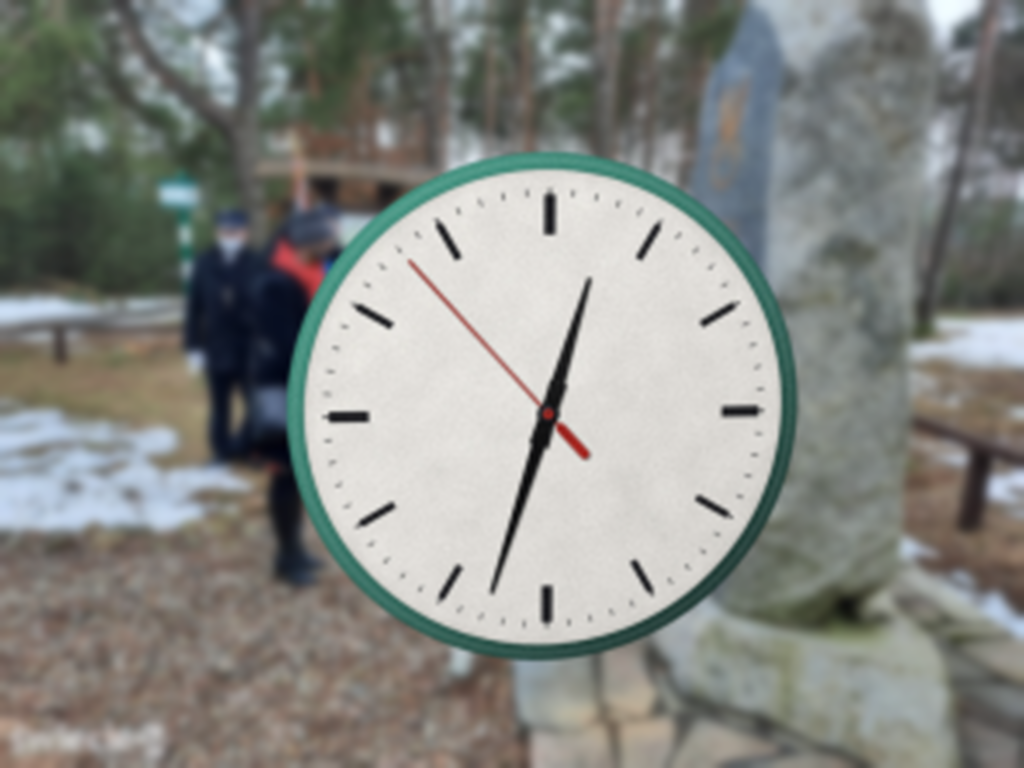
12:32:53
